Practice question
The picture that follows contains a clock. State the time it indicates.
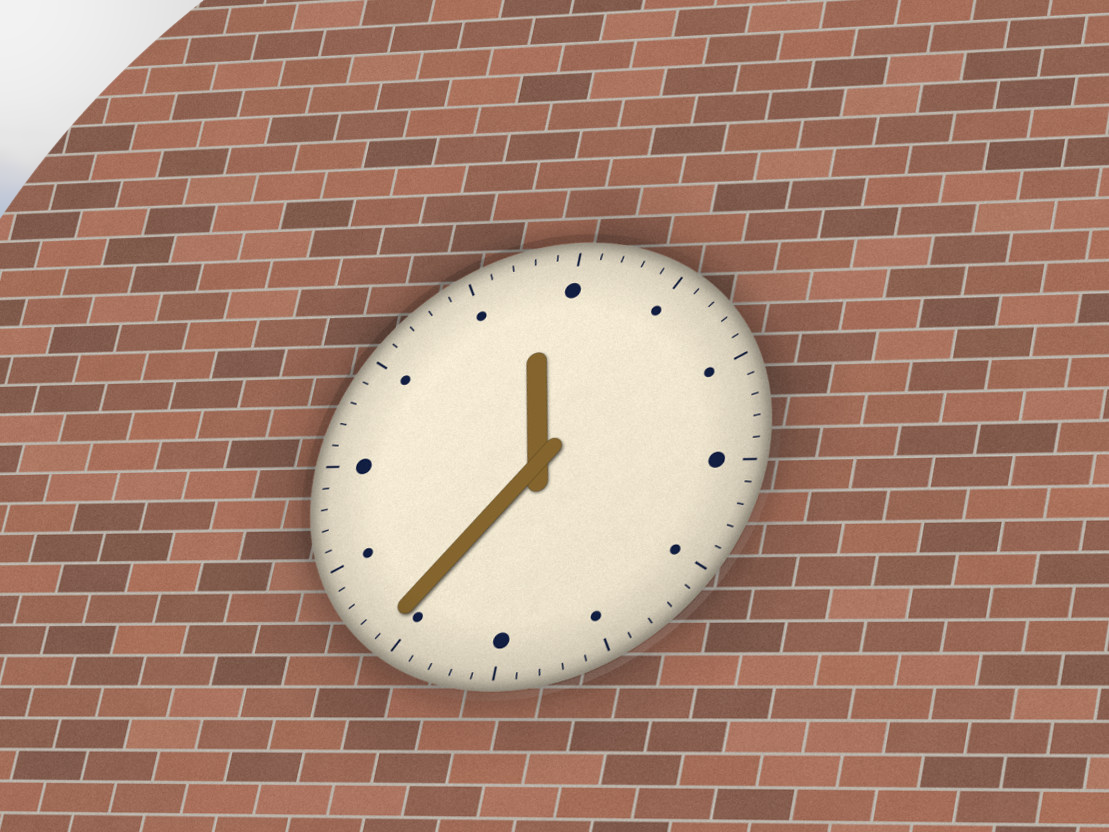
11:36
